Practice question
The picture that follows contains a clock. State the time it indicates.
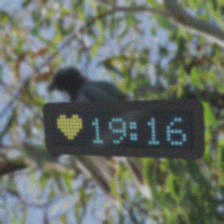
19:16
